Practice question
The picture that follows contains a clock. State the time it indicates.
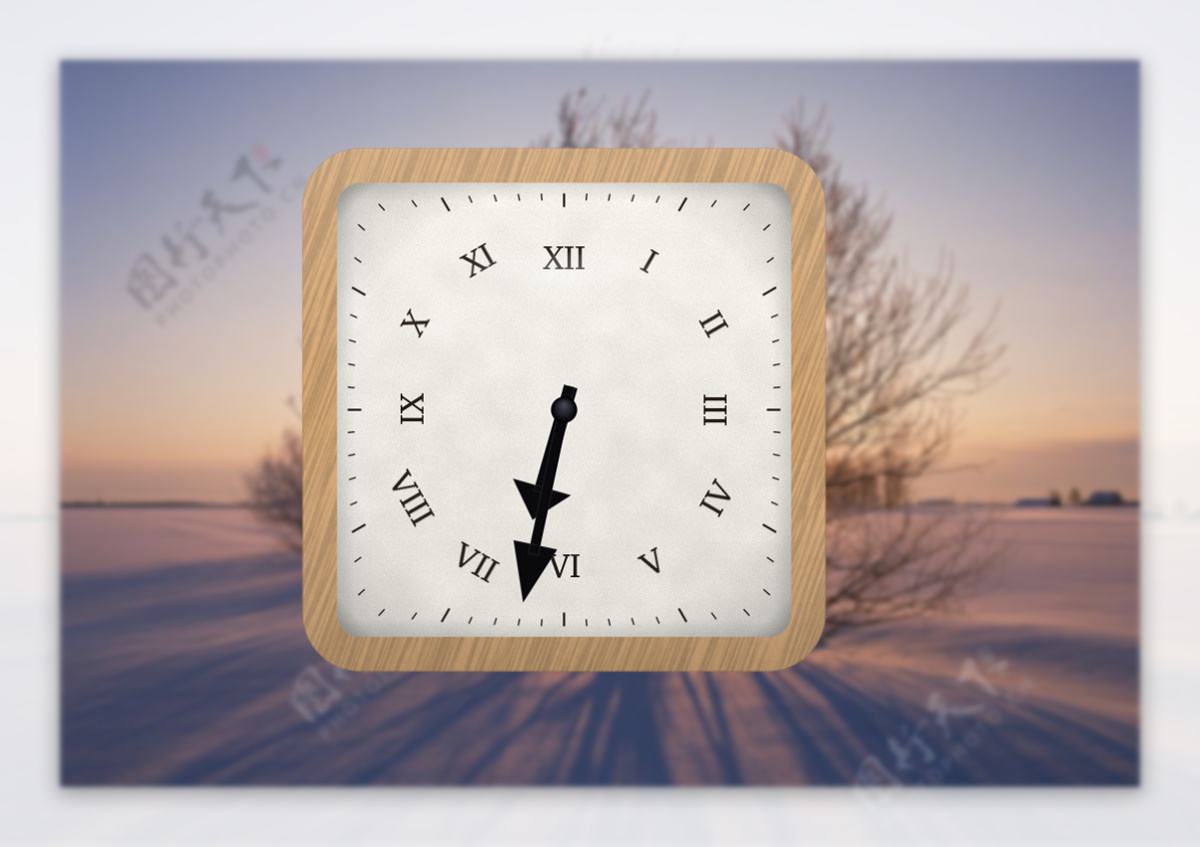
6:32
